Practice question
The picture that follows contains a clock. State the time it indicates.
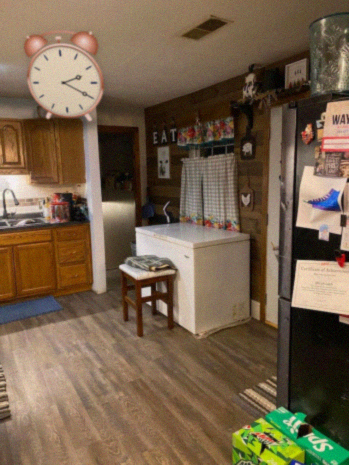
2:20
